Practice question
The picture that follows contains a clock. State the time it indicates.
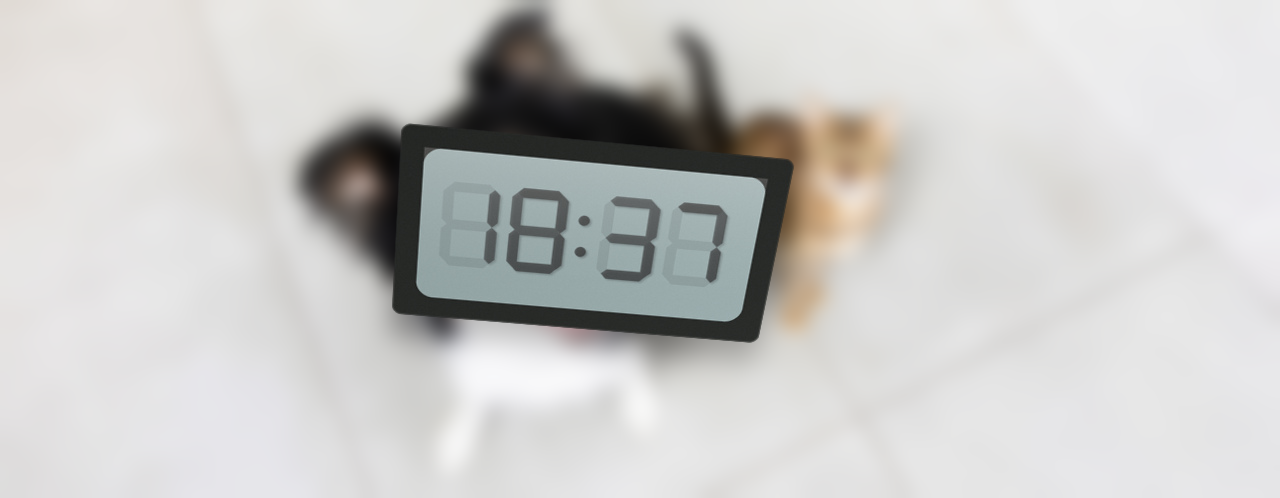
18:37
